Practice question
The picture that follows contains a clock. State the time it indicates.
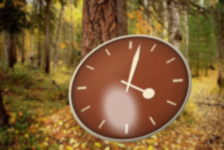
4:02
